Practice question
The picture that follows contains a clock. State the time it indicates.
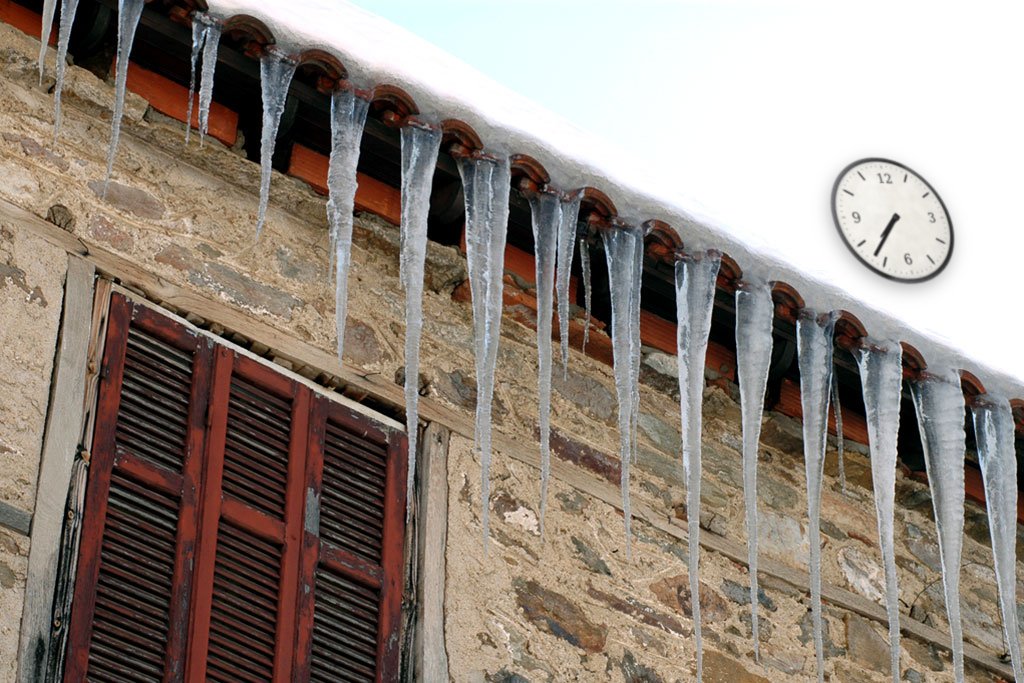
7:37
